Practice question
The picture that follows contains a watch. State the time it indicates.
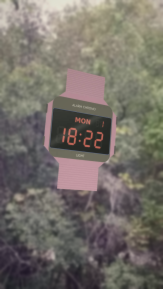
18:22
